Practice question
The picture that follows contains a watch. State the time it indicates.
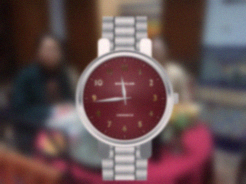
11:44
